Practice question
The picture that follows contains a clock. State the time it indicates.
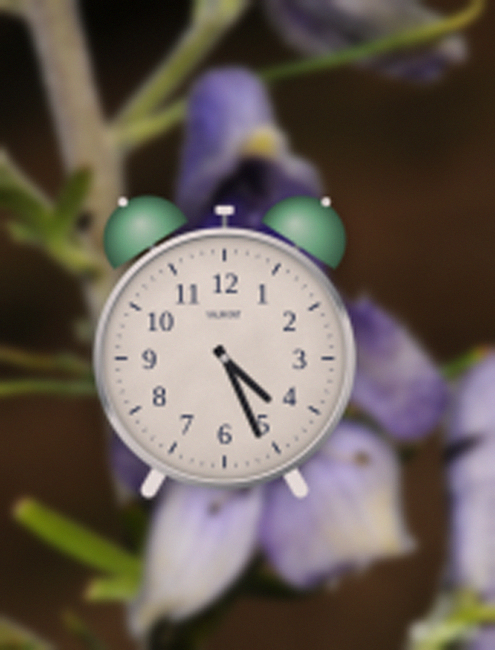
4:26
